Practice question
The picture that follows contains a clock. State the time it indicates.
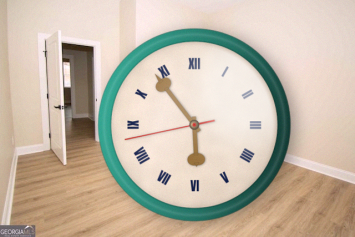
5:53:43
